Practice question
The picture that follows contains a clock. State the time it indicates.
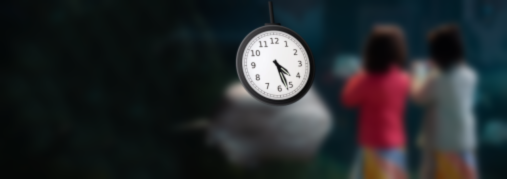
4:27
